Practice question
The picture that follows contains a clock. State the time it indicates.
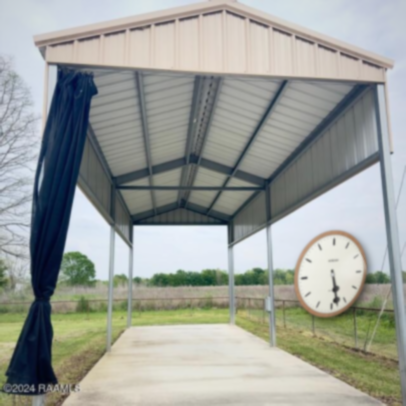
5:28
